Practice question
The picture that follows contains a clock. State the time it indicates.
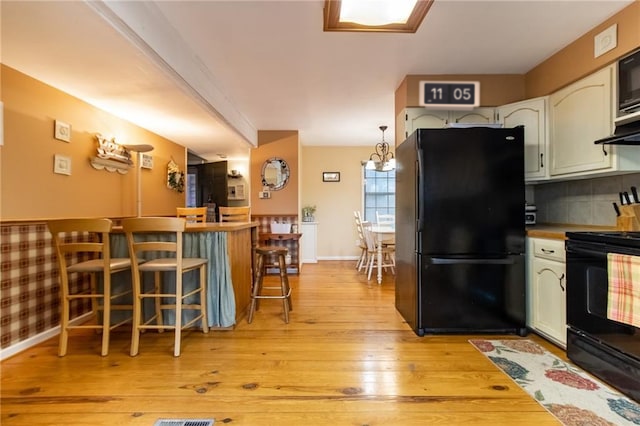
11:05
